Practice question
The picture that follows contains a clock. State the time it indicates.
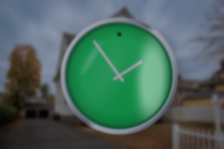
1:54
